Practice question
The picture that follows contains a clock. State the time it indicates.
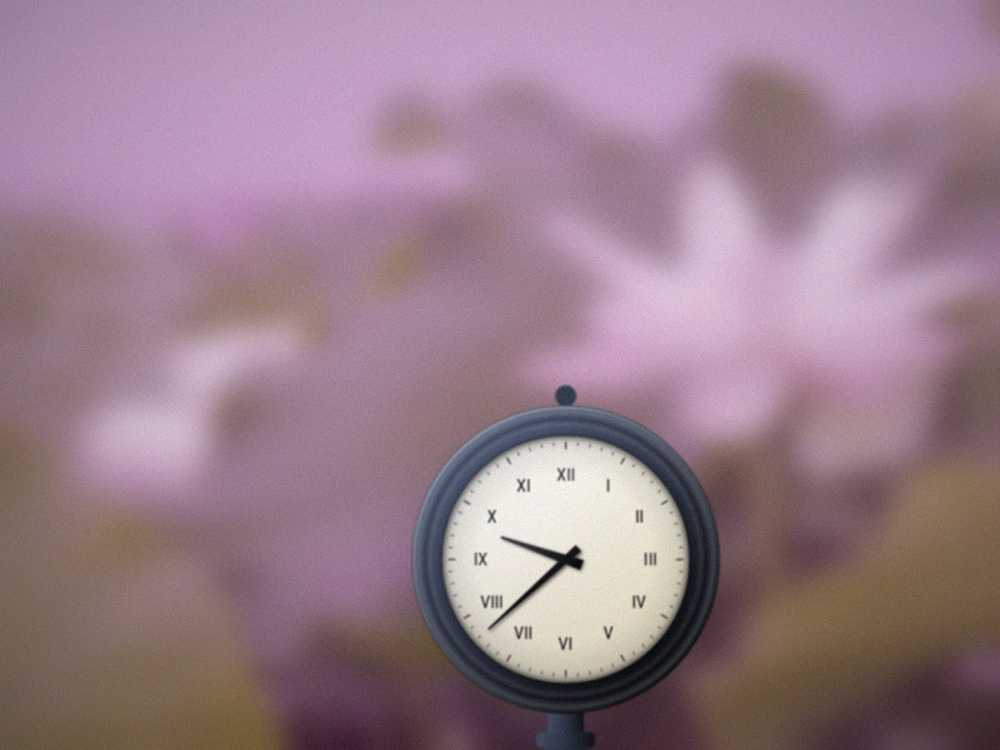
9:38
